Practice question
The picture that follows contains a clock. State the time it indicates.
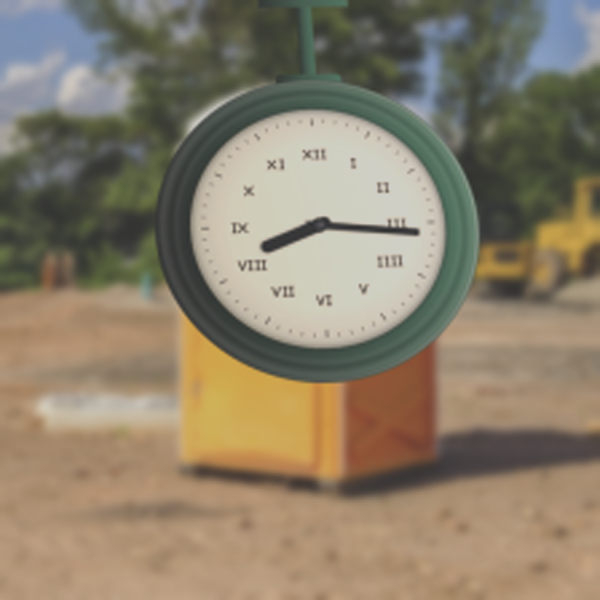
8:16
